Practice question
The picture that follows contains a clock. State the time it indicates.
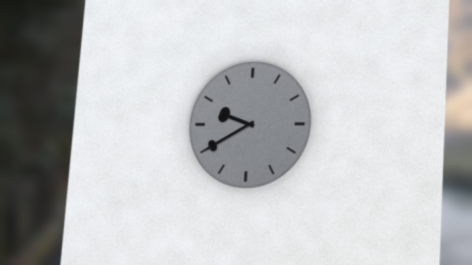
9:40
